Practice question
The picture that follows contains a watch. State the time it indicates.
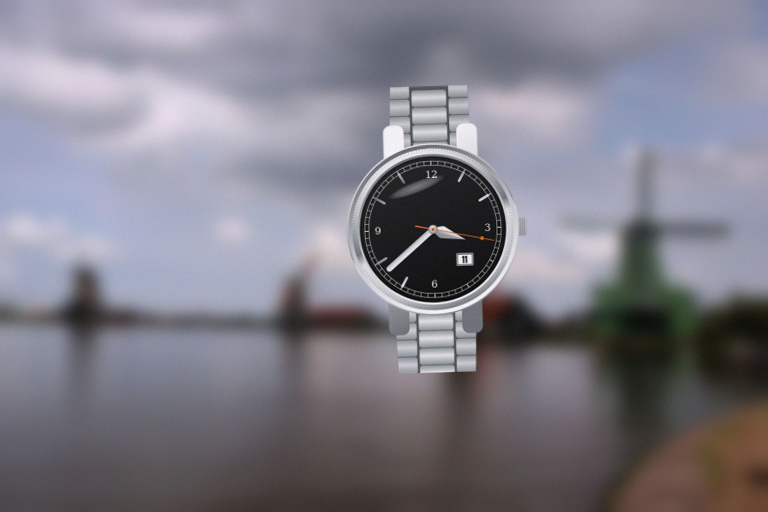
3:38:17
